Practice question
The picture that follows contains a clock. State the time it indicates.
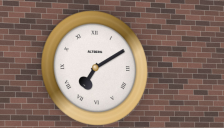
7:10
